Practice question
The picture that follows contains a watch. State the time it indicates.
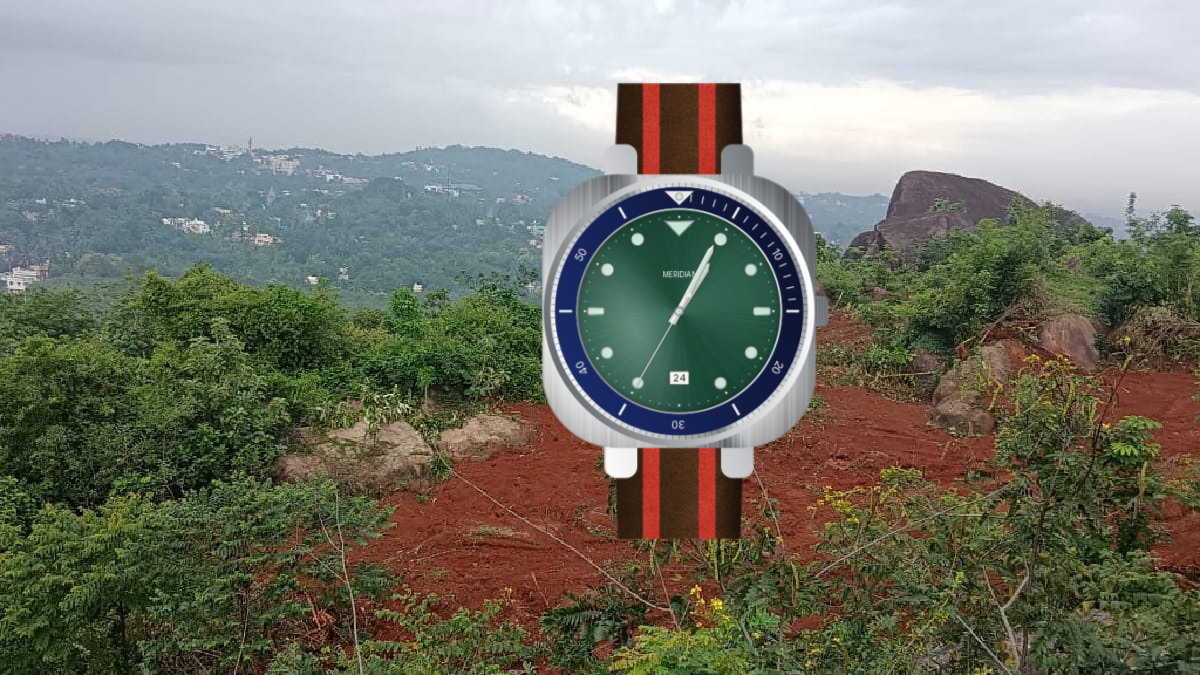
1:04:35
